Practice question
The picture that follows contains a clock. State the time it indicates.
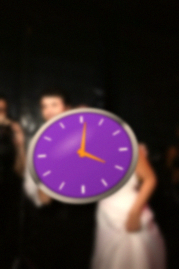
4:01
